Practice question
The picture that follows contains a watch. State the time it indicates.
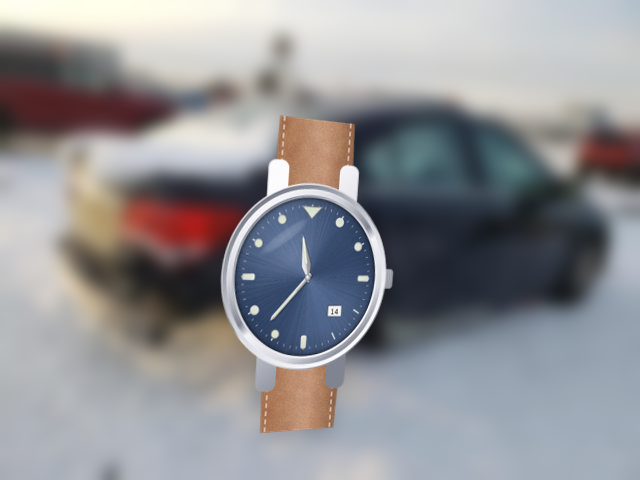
11:37
